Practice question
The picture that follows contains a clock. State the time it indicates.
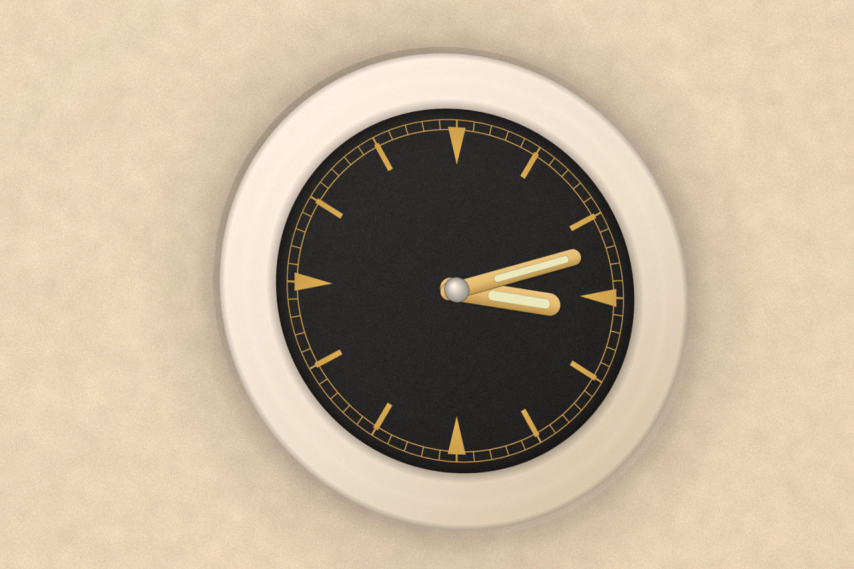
3:12
